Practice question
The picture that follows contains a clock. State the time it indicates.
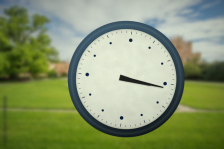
3:16
